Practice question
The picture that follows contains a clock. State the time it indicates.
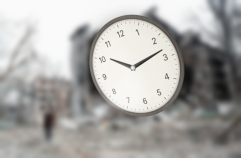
10:13
